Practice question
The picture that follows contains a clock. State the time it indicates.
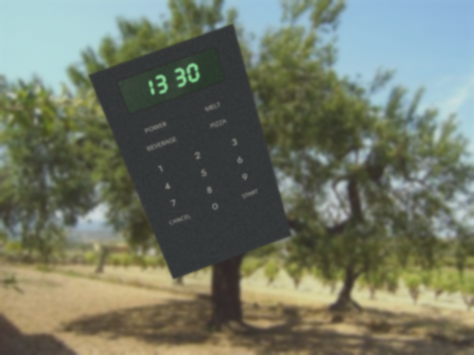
13:30
